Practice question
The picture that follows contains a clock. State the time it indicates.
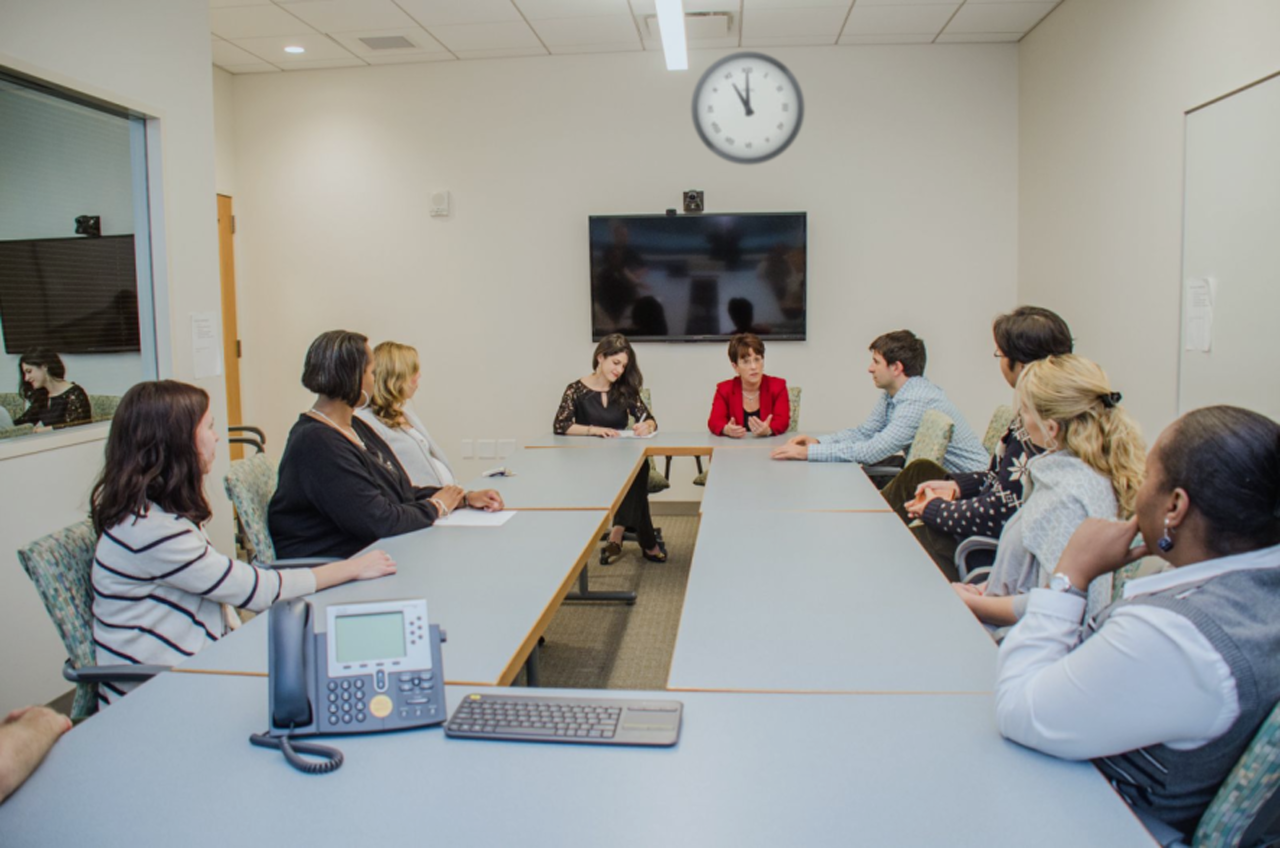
11:00
